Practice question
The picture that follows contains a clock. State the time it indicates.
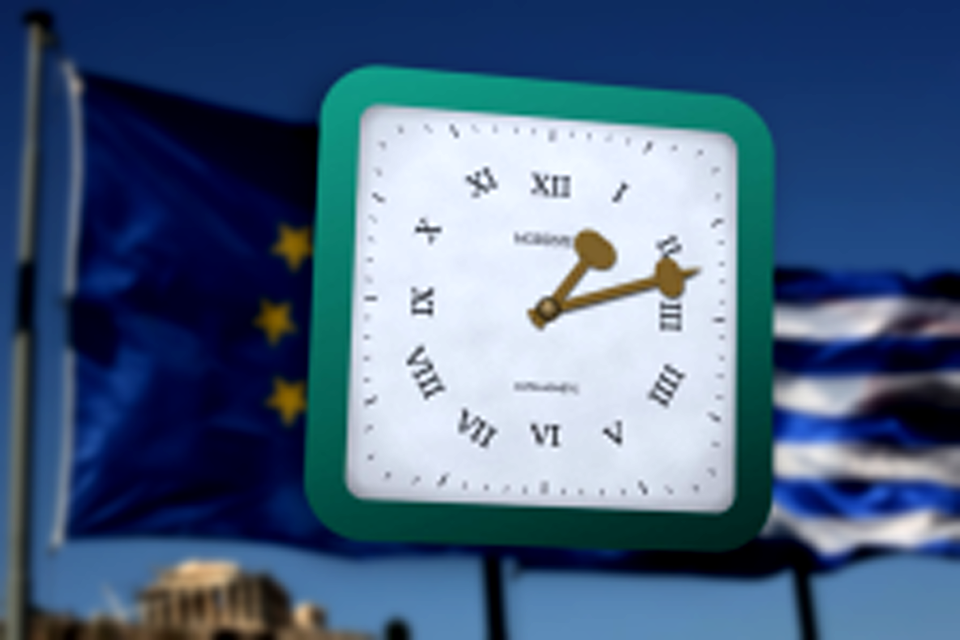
1:12
